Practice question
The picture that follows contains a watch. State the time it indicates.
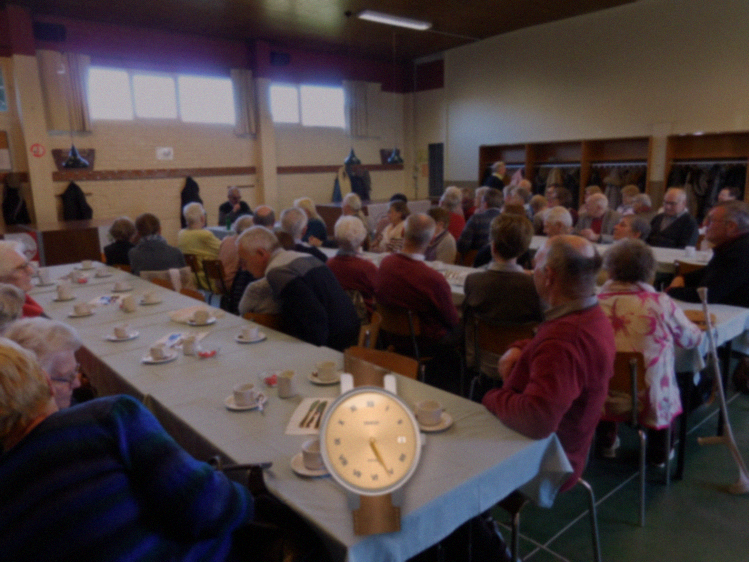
5:26
